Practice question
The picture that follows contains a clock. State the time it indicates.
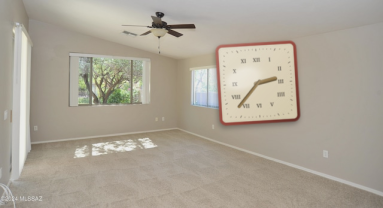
2:37
